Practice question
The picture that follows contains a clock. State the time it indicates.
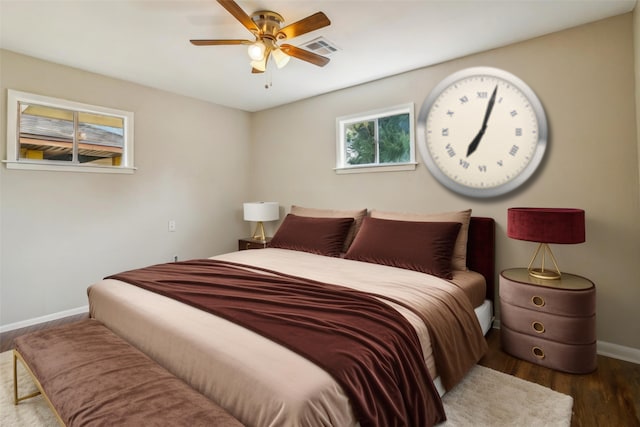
7:03
